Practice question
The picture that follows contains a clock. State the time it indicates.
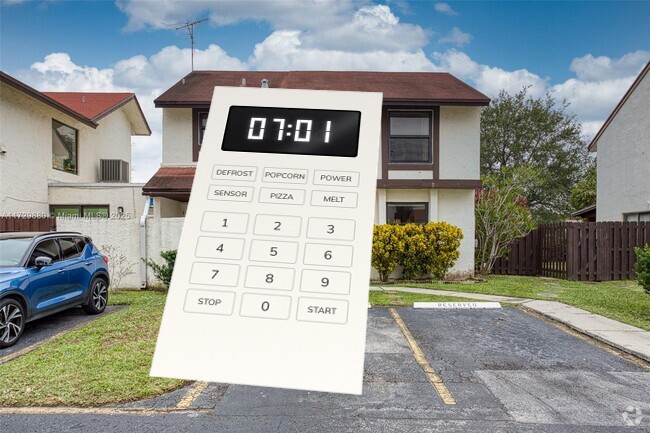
7:01
